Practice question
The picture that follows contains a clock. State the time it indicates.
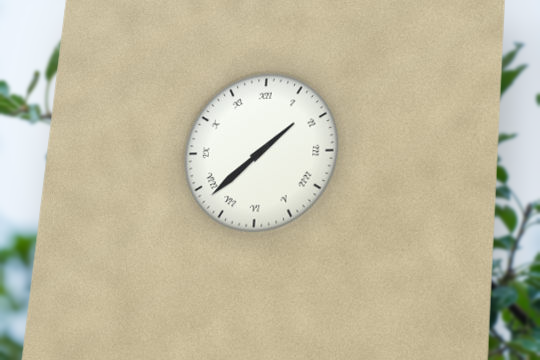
1:38
